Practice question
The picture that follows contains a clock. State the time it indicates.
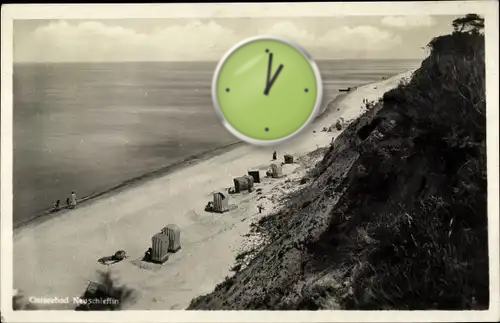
1:01
